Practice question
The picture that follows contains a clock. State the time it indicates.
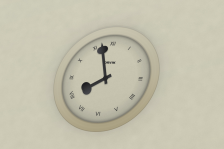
7:57
